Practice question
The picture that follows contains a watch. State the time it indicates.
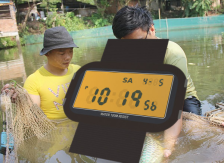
10:19:56
